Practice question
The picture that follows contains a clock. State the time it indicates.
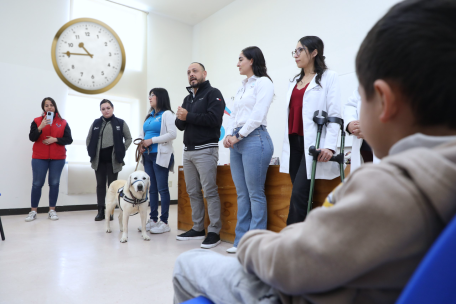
10:46
